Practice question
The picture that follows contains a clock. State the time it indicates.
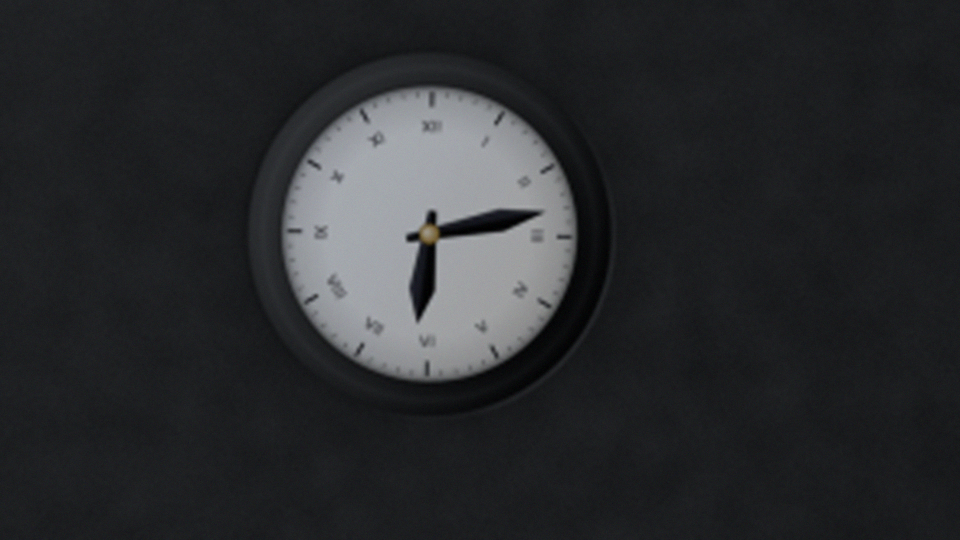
6:13
